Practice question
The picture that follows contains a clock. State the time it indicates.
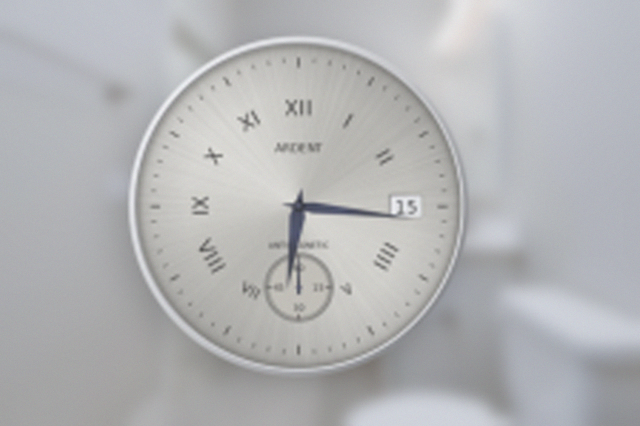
6:16
